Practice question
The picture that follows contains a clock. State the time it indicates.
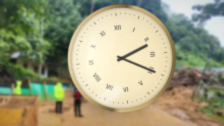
2:20
